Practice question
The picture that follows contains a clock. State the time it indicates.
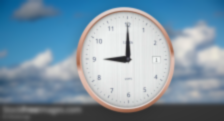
9:00
